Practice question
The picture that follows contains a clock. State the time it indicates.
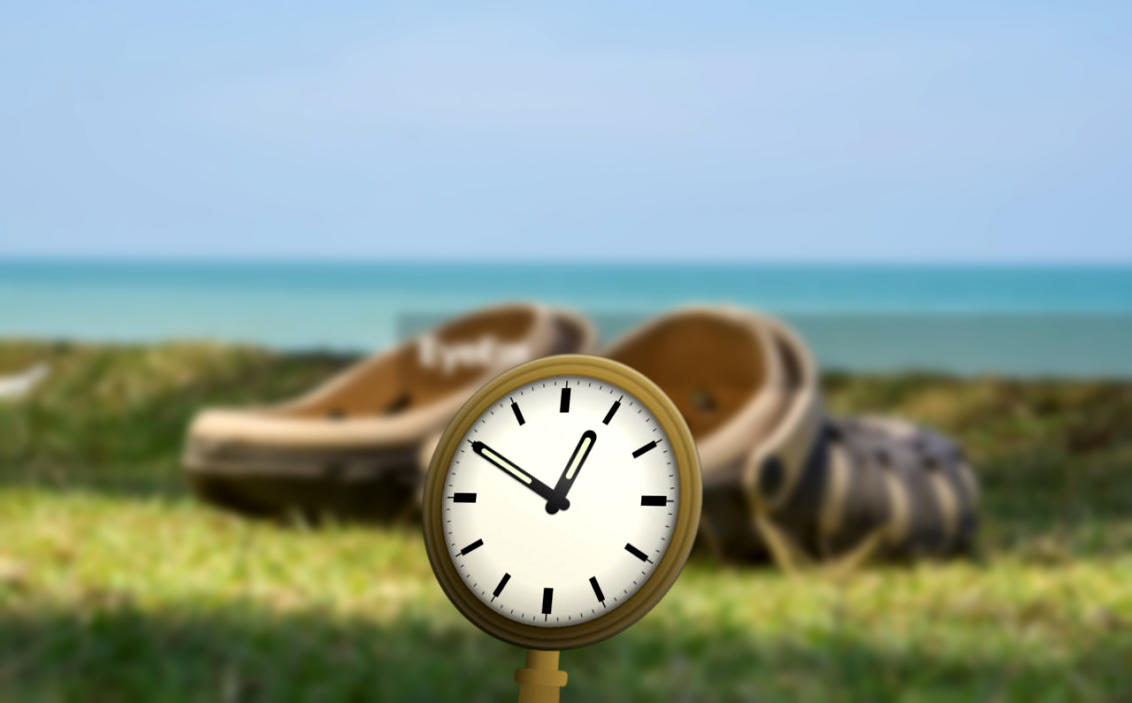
12:50
